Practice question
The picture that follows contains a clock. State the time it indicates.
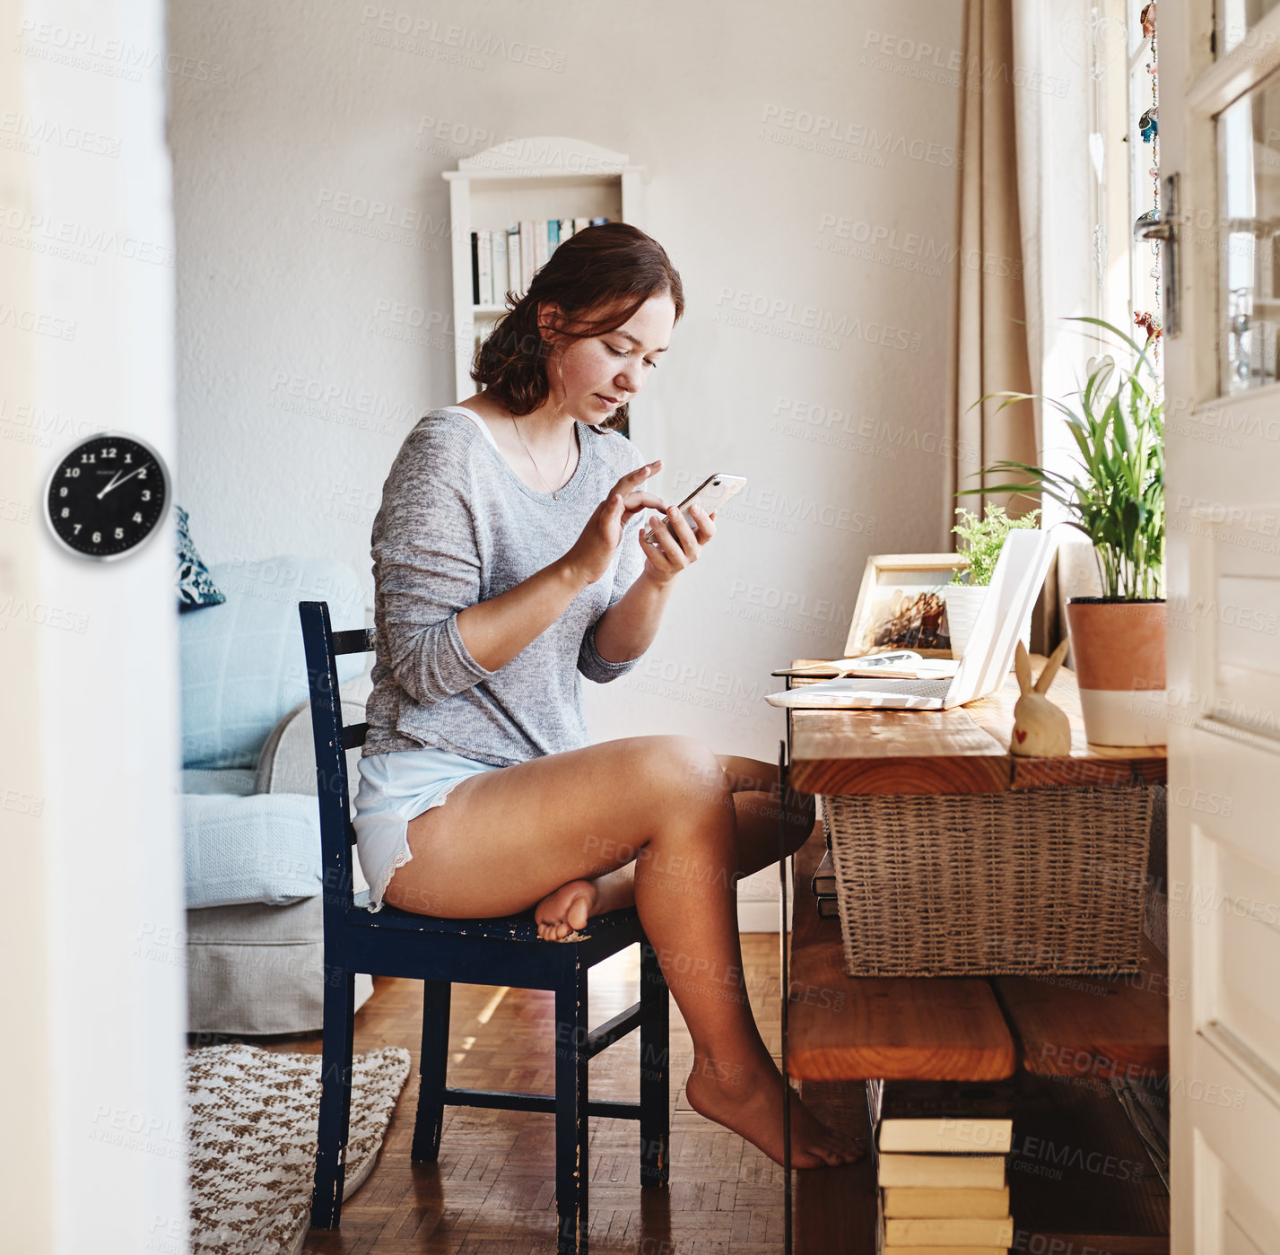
1:09
